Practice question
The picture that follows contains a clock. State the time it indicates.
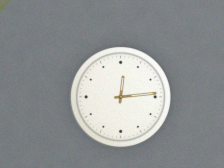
12:14
